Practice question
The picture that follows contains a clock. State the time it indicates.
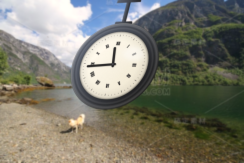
11:44
